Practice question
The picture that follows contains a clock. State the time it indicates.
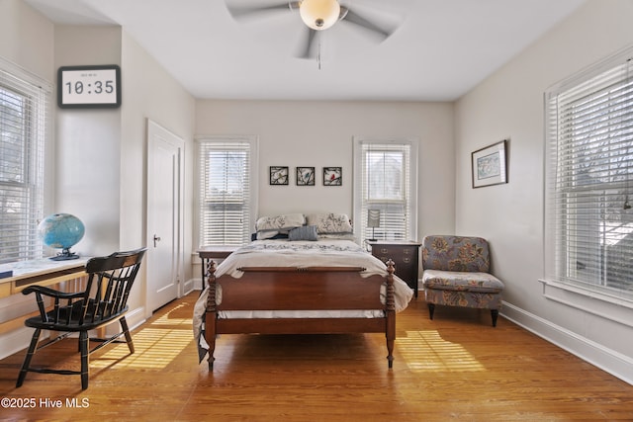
10:35
